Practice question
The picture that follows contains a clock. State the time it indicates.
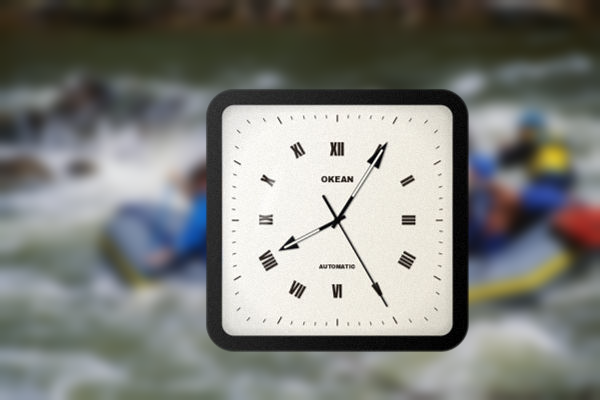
8:05:25
